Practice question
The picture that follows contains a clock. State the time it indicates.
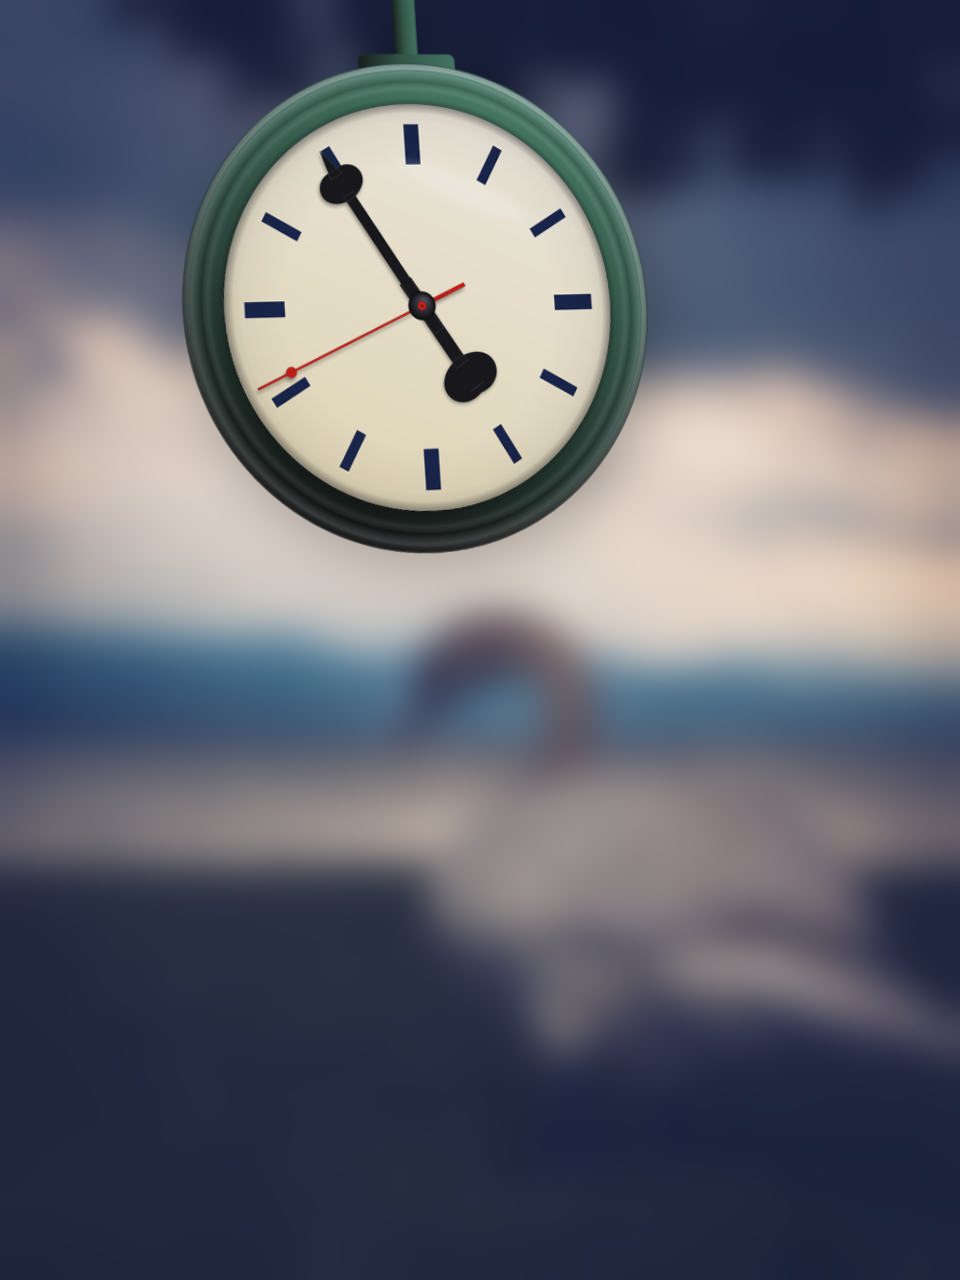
4:54:41
